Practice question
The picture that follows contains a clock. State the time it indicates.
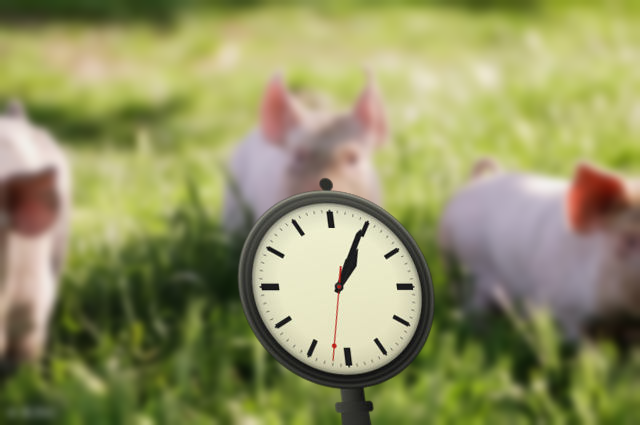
1:04:32
